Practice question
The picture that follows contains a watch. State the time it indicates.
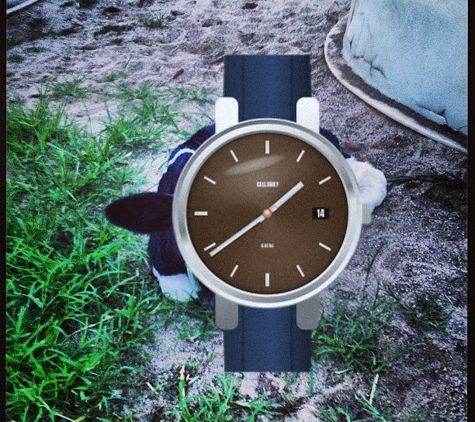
1:39
